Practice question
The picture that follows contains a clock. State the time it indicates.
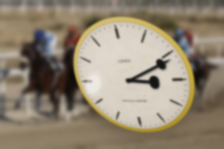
3:11
